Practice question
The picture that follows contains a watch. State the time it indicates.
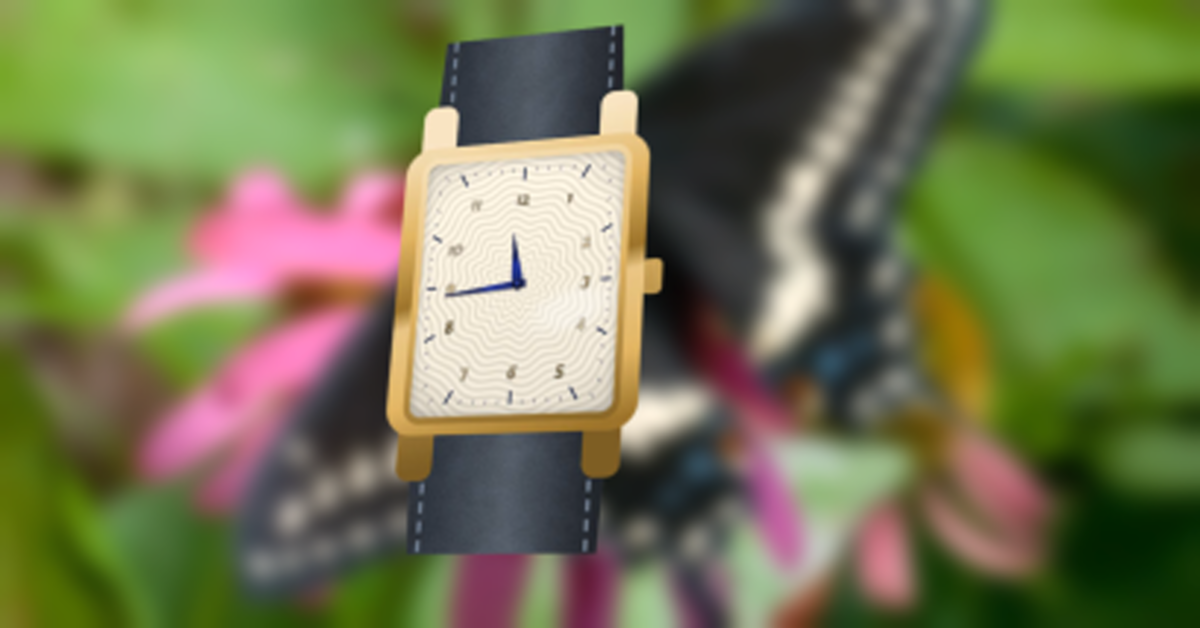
11:44
